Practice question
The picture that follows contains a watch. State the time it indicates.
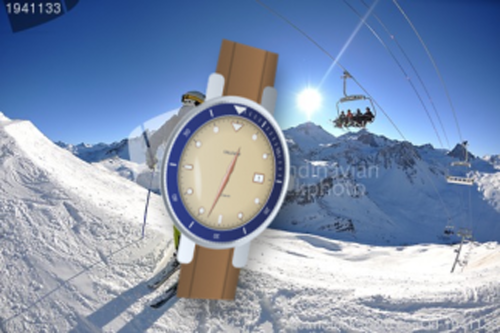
12:33
